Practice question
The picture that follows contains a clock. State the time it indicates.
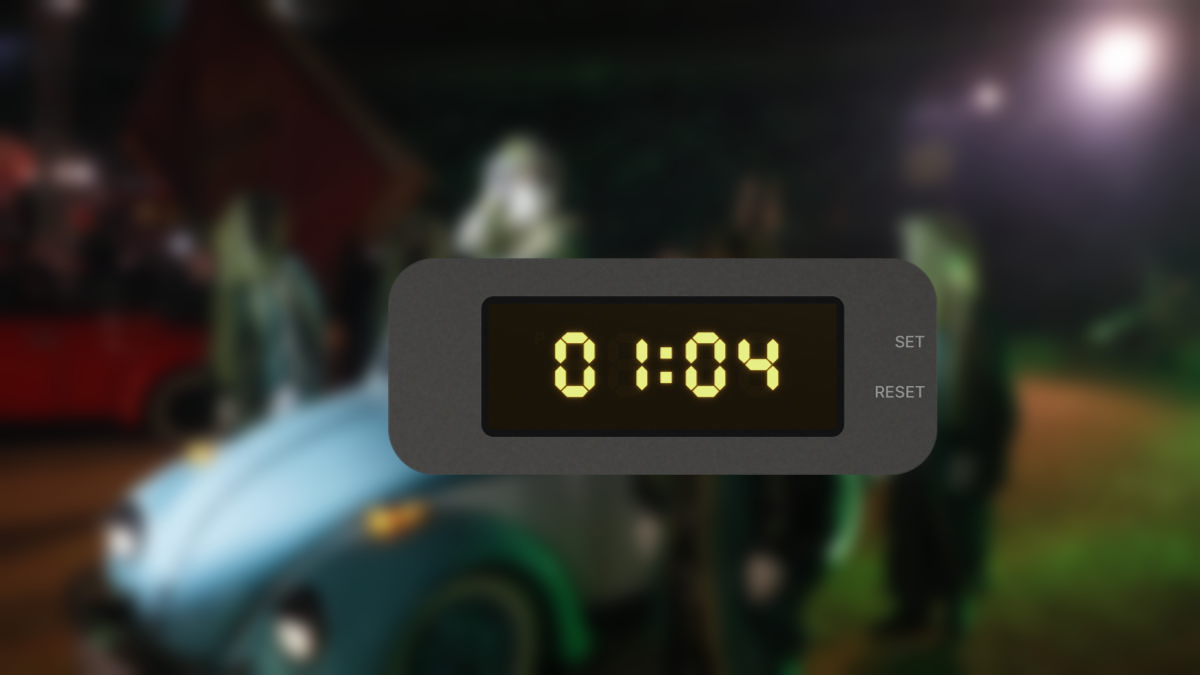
1:04
